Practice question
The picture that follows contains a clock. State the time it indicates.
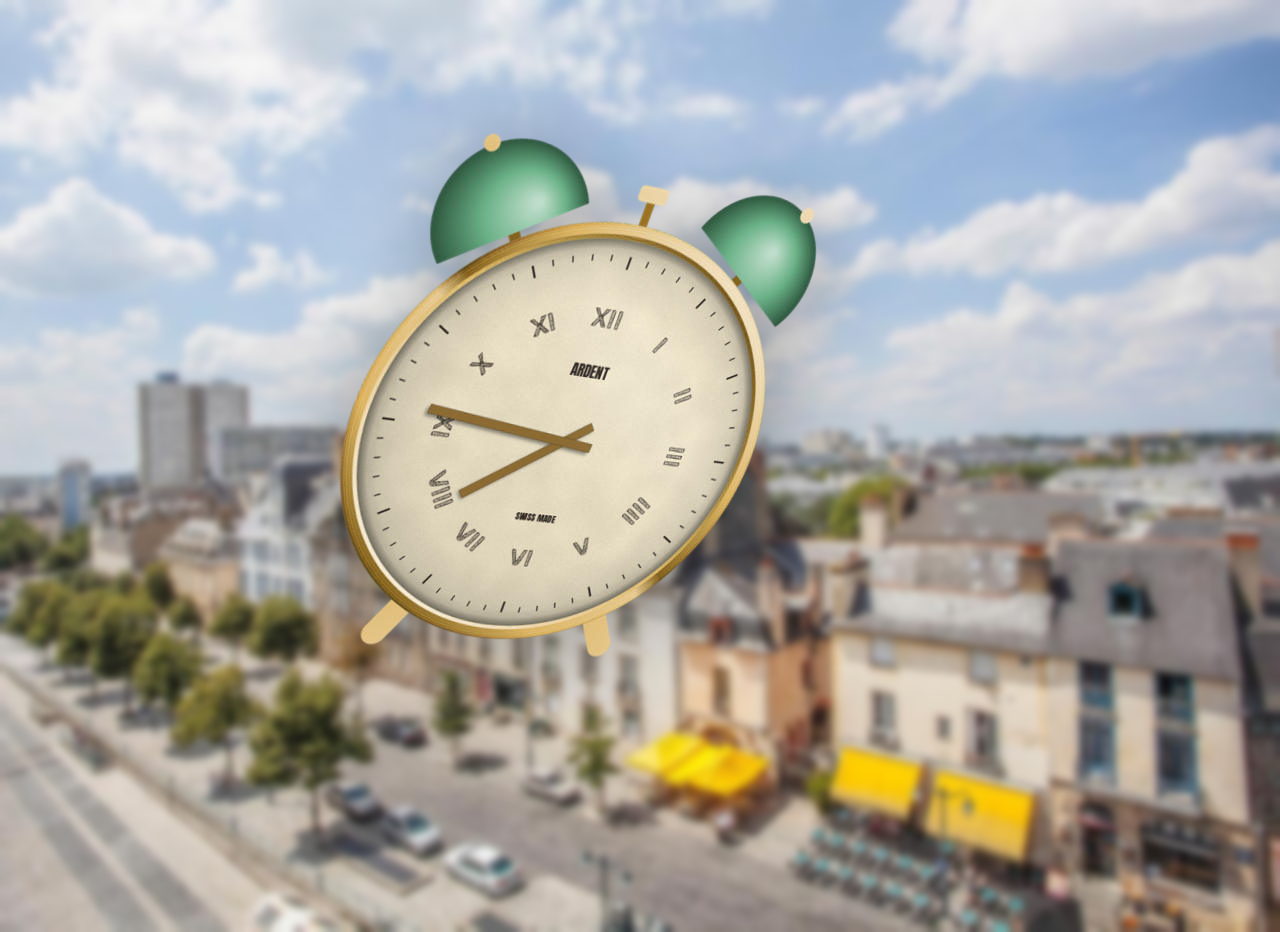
7:46
